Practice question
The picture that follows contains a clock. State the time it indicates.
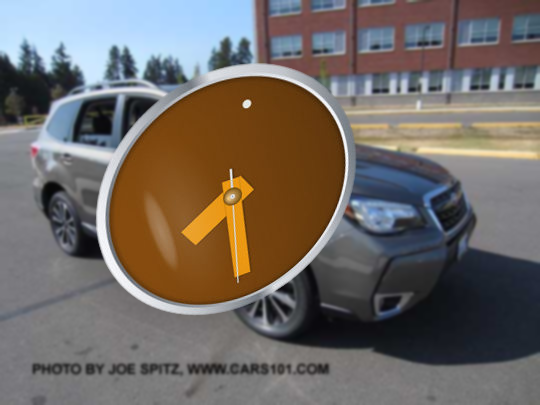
7:27:28
